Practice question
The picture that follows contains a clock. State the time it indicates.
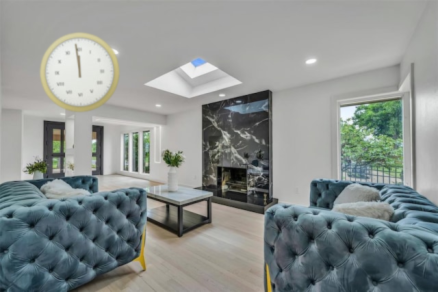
11:59
